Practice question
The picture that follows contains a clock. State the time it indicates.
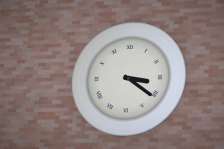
3:21
